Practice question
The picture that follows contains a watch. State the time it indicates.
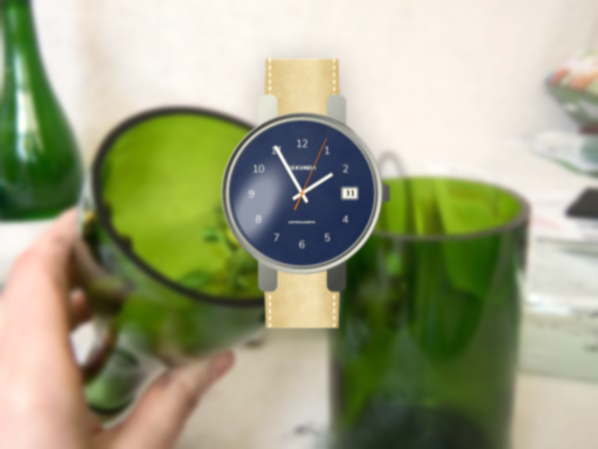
1:55:04
